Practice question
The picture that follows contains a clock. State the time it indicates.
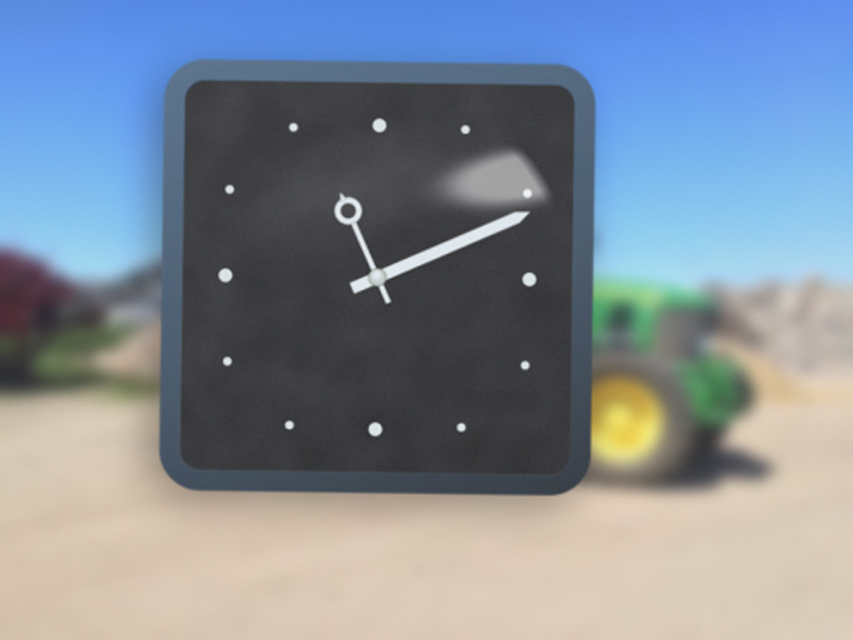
11:11
